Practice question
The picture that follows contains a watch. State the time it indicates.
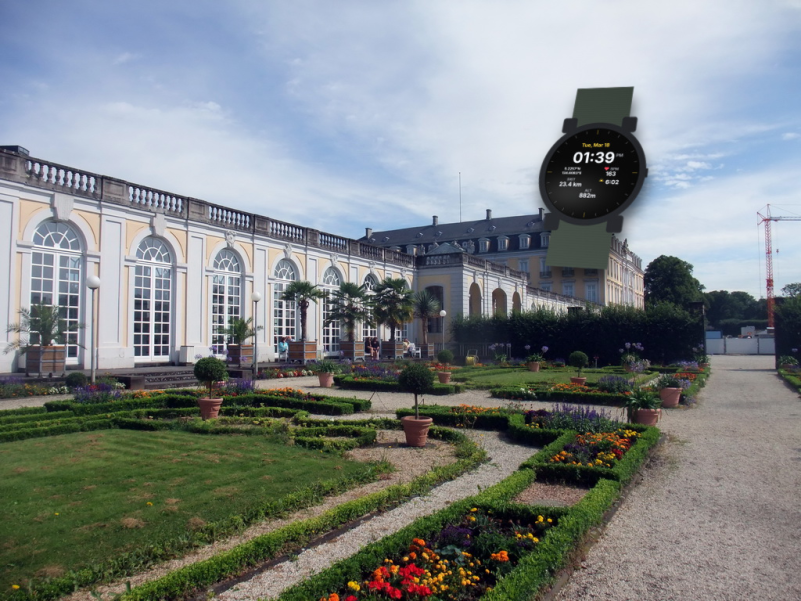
1:39
